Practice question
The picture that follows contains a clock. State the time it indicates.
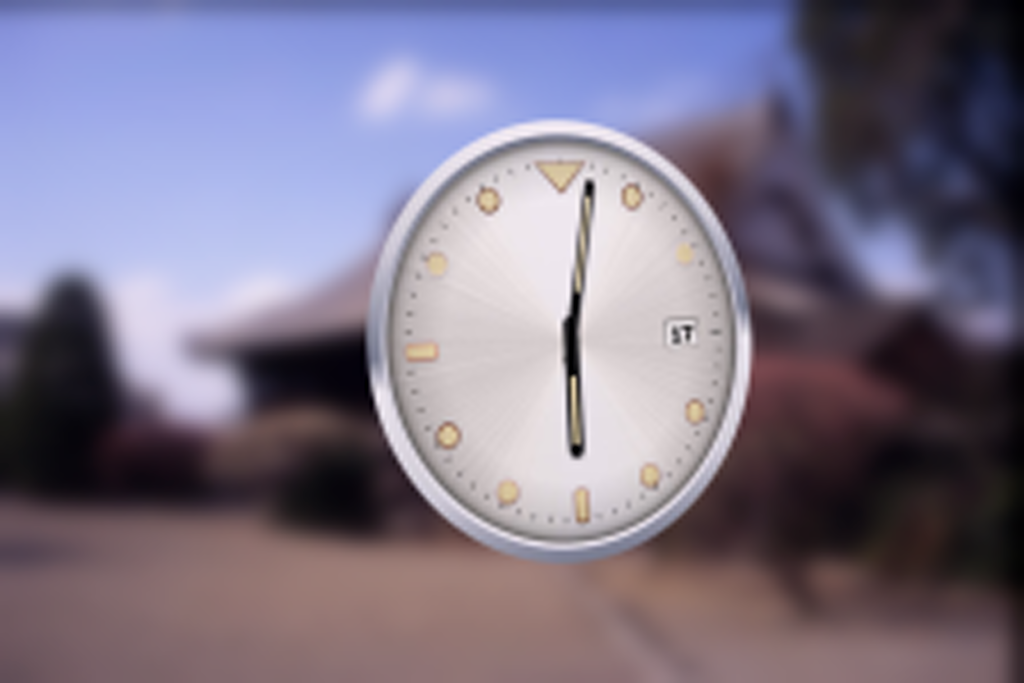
6:02
